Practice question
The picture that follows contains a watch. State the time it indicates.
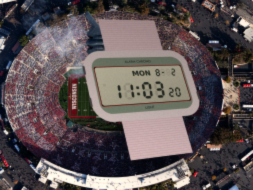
11:03:20
